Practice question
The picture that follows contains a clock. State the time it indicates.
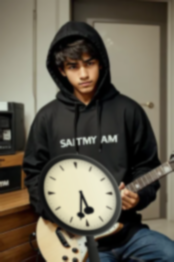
5:32
